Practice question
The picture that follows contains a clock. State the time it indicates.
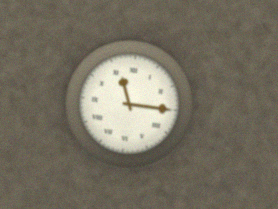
11:15
